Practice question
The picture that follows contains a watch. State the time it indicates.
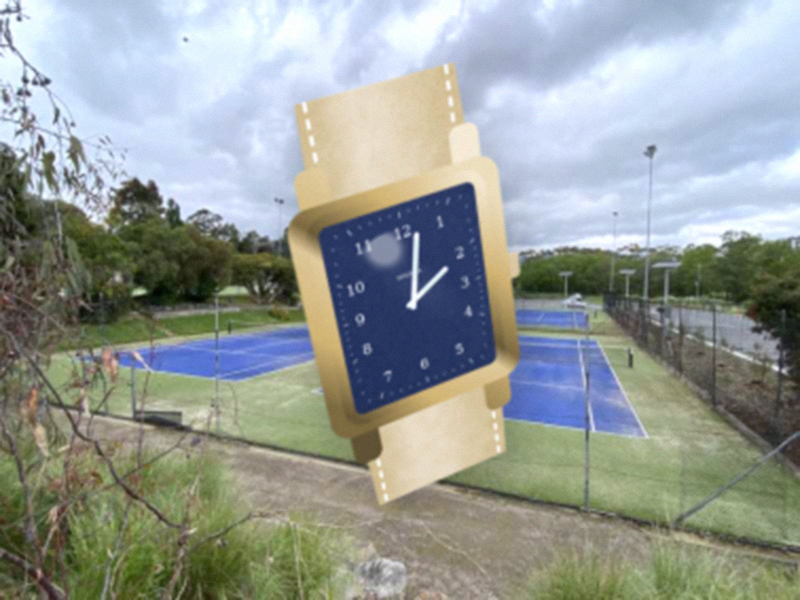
2:02
